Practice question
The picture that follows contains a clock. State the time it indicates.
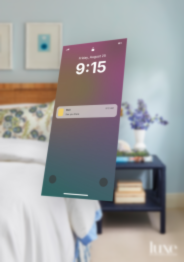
9:15
